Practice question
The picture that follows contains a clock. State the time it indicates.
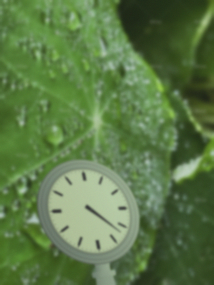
4:22
